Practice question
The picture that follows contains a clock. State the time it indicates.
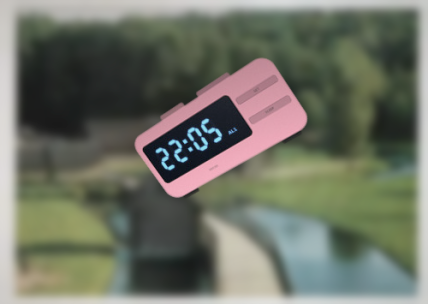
22:05
